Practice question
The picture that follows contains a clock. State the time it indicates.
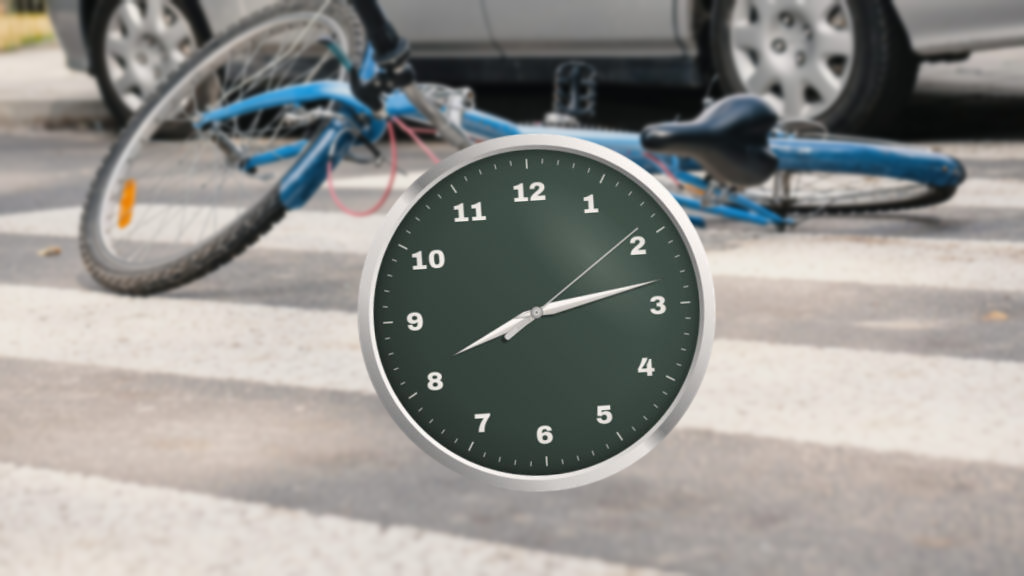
8:13:09
